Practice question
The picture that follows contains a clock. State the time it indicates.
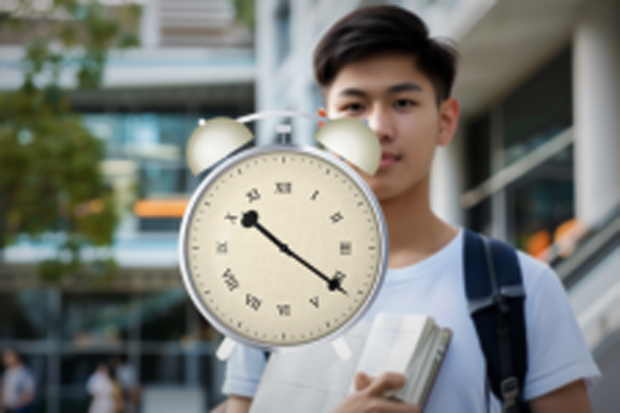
10:21
